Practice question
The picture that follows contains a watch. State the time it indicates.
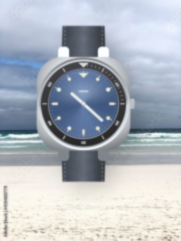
10:22
